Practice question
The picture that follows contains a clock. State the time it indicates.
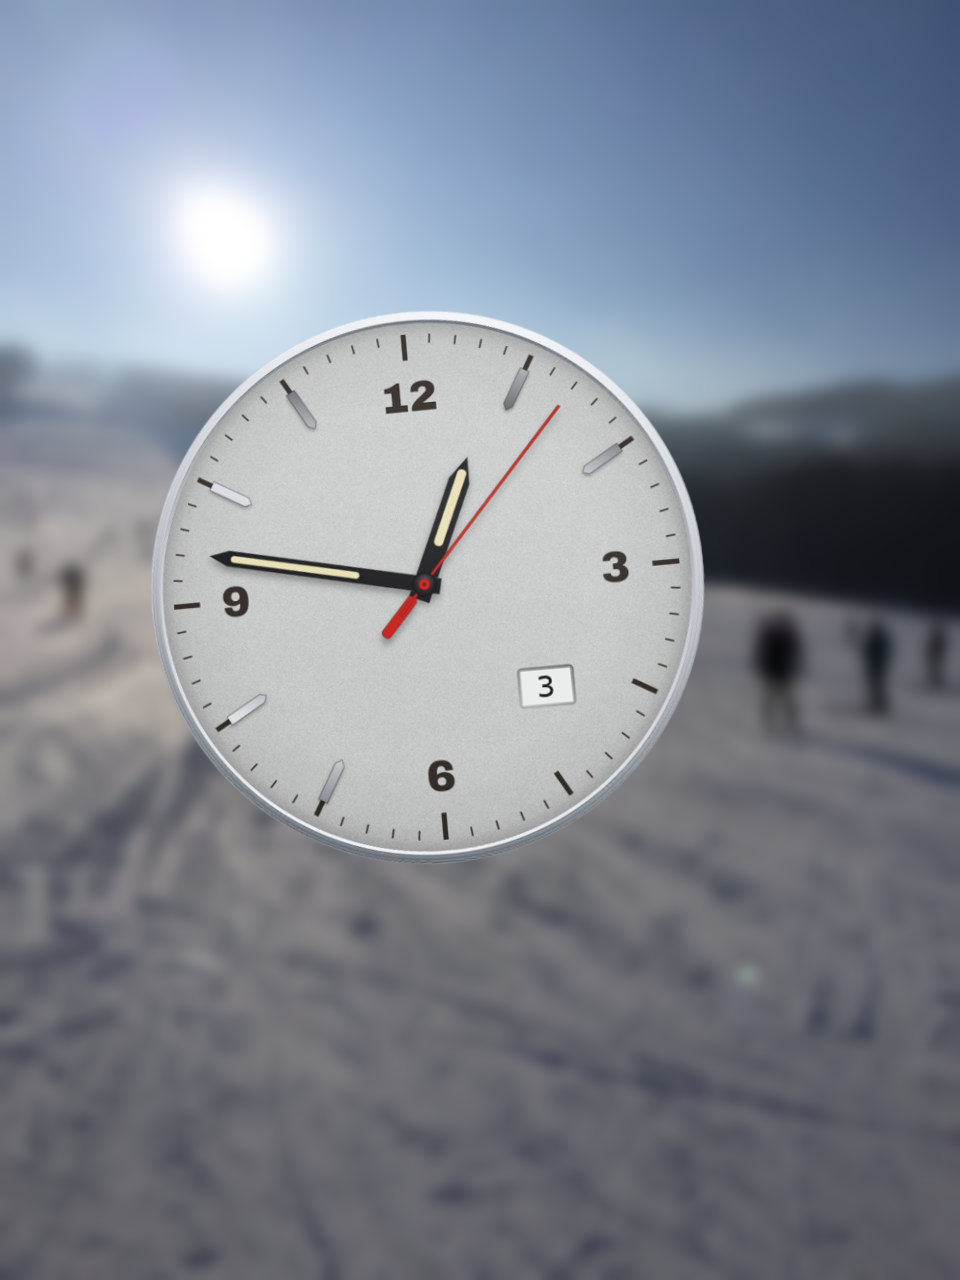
12:47:07
